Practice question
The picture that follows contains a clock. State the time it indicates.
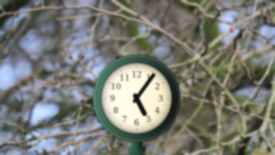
5:06
